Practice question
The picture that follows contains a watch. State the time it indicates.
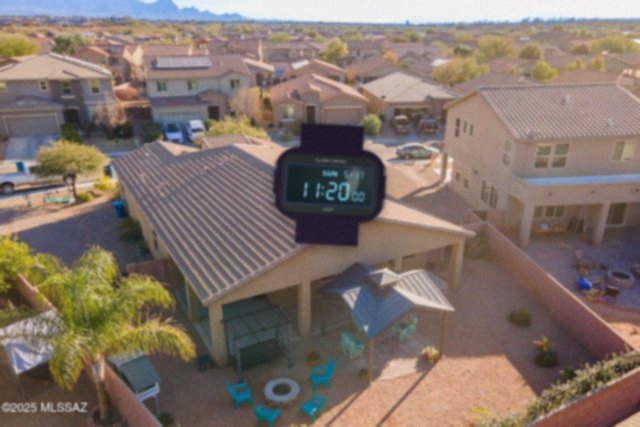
11:20
